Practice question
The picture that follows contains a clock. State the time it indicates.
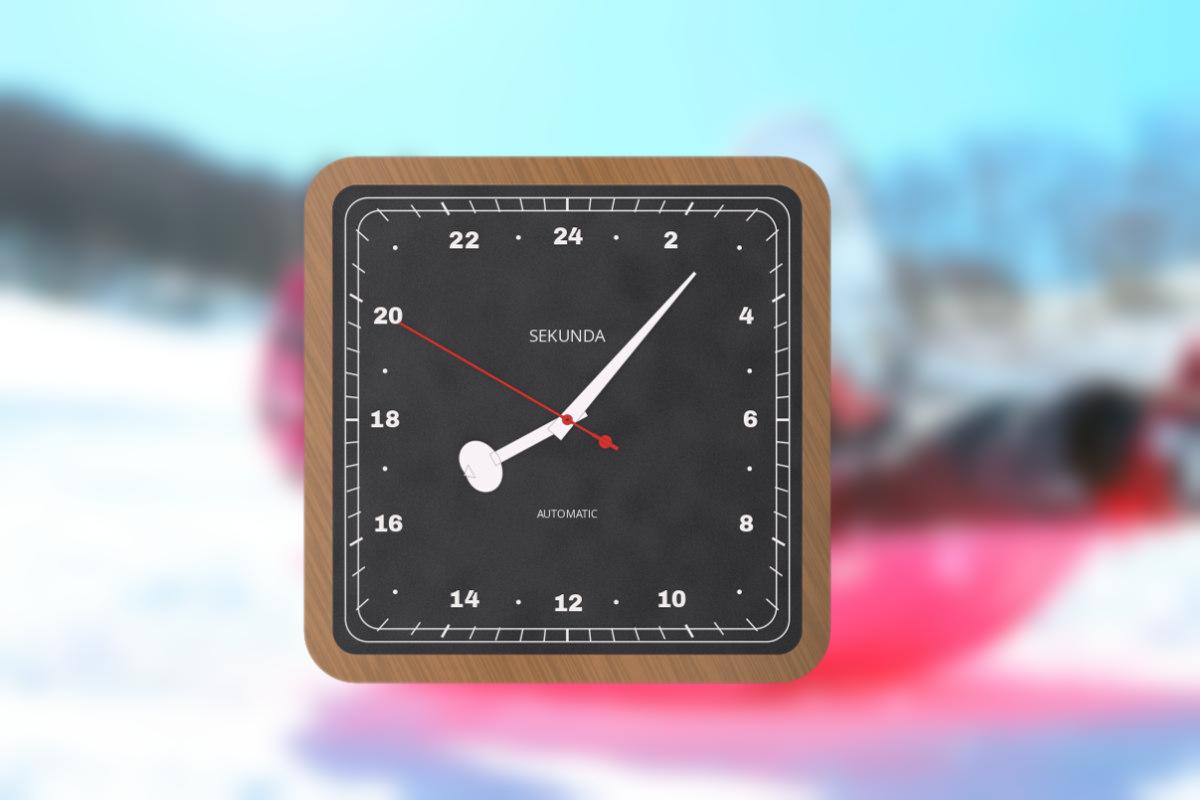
16:06:50
